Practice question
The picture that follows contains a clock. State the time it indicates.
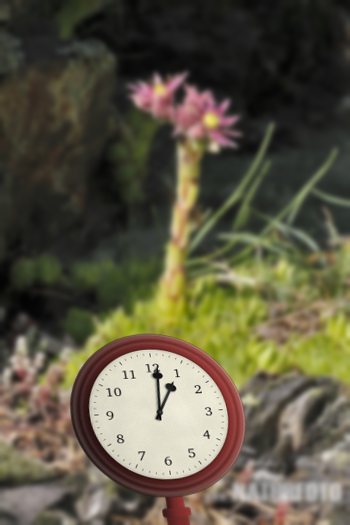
1:01
